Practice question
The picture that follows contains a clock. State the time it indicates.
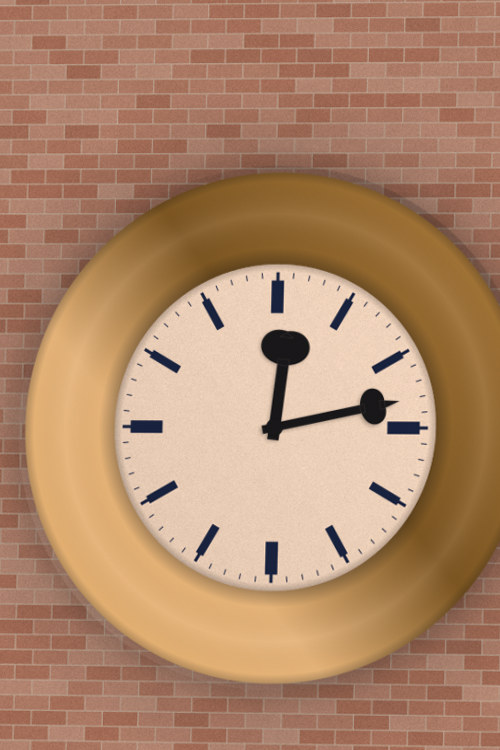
12:13
